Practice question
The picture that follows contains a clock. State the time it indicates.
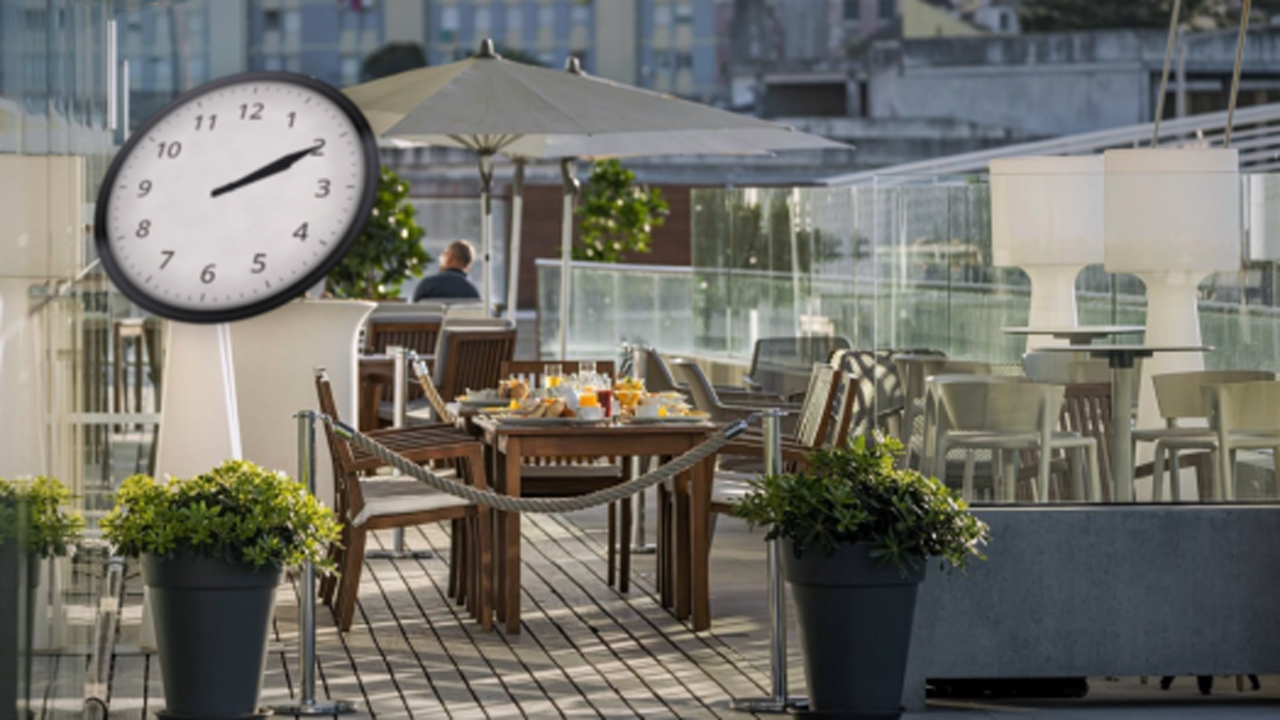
2:10
